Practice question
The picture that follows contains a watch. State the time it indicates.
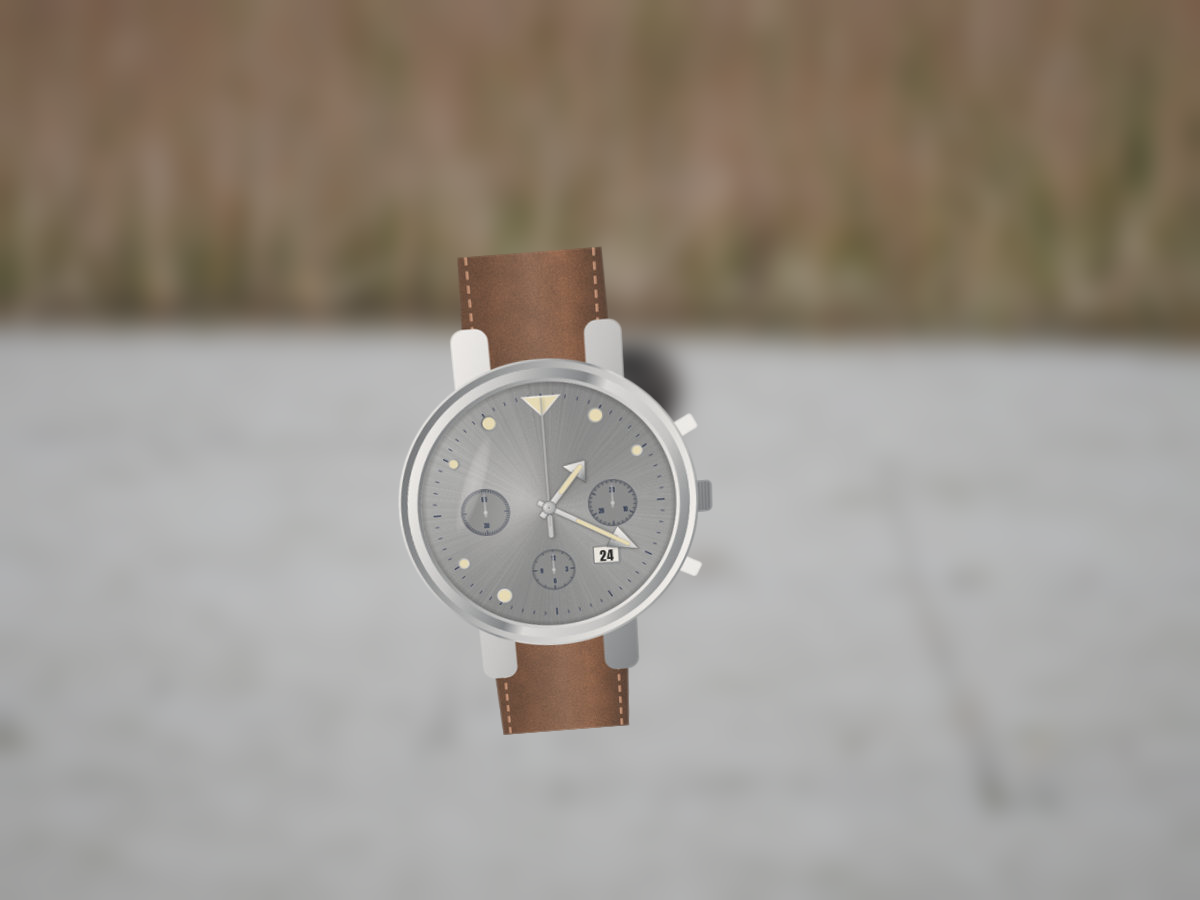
1:20
